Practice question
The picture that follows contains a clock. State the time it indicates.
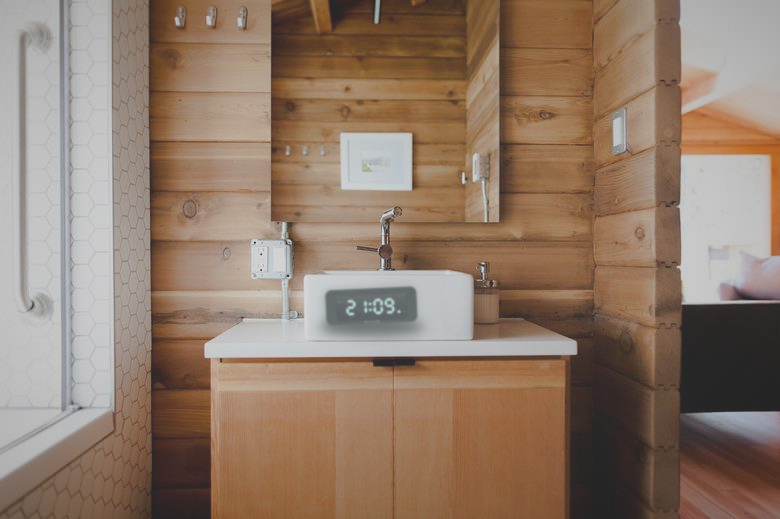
21:09
